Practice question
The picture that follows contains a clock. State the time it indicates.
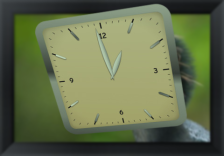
12:59
